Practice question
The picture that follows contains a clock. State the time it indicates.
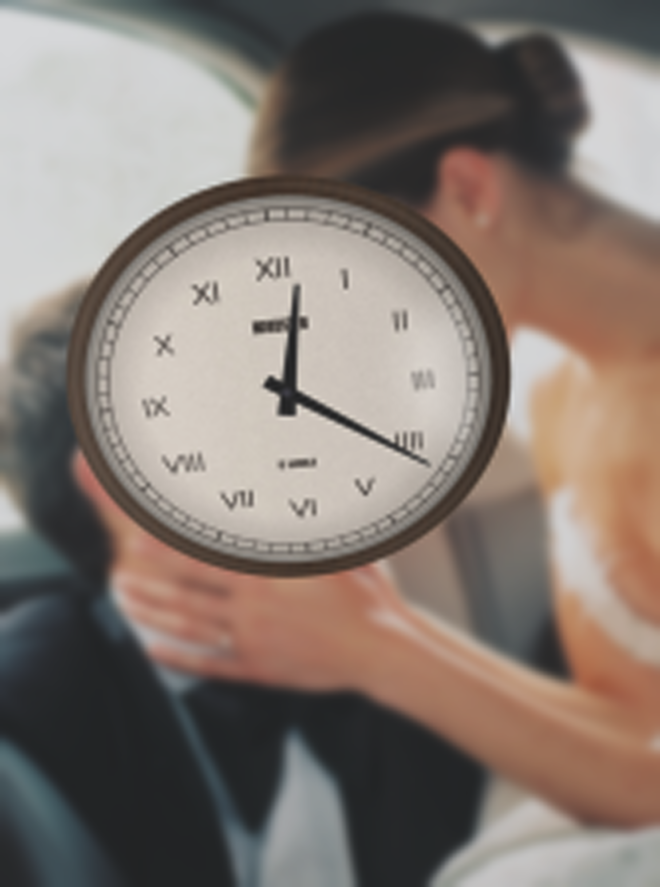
12:21
